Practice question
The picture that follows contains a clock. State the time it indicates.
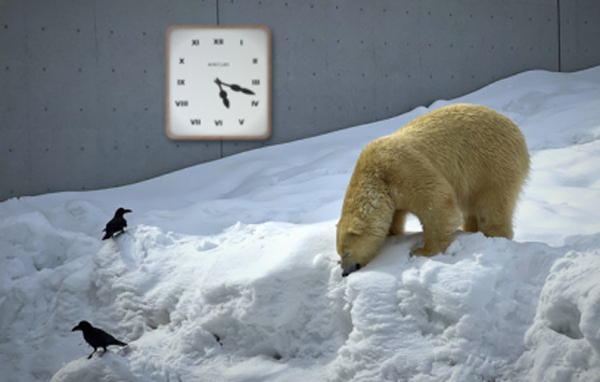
5:18
